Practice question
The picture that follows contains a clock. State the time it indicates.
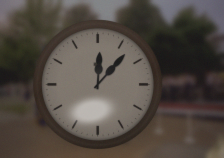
12:07
